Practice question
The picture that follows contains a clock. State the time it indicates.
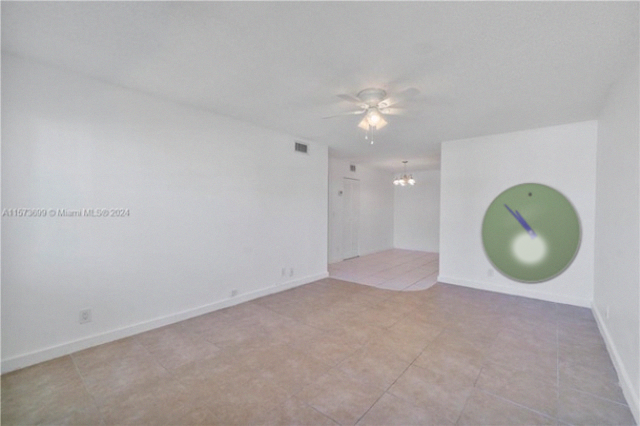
10:53
